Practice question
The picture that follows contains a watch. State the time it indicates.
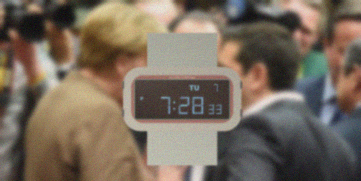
7:28
